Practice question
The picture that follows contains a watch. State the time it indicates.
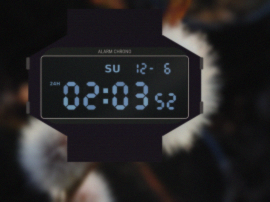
2:03:52
